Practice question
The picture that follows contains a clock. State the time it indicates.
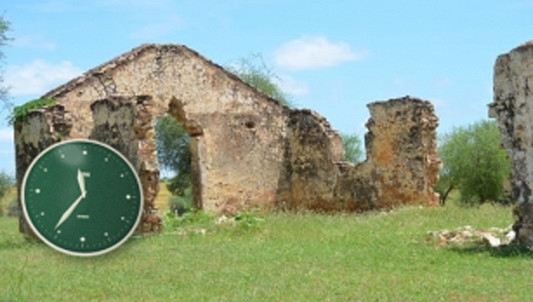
11:36
